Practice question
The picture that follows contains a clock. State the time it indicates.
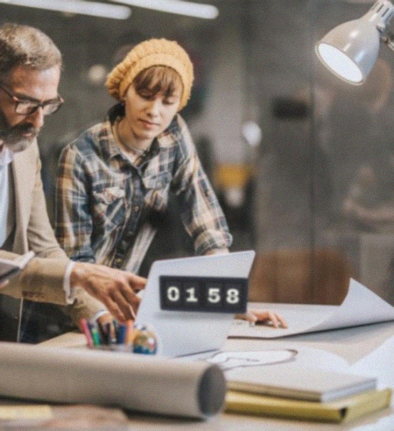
1:58
